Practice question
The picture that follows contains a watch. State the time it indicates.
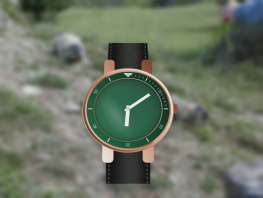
6:09
